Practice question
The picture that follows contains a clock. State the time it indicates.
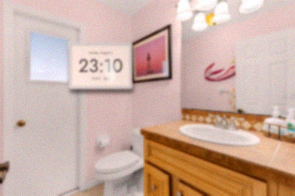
23:10
